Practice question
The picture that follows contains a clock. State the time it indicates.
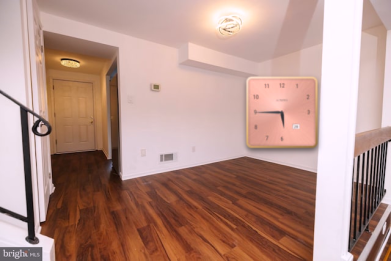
5:45
